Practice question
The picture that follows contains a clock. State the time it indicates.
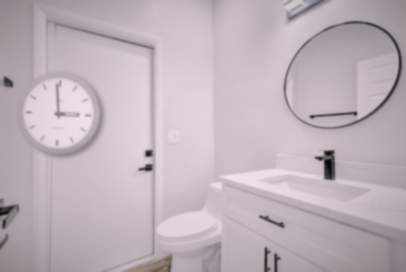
2:59
